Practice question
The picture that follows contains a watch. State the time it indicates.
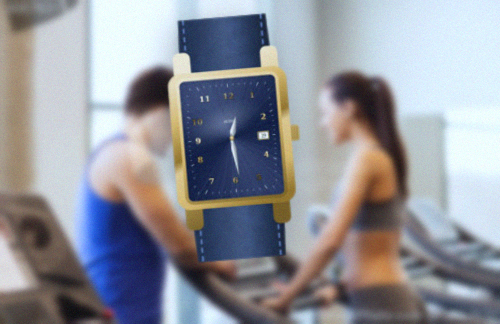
12:29
